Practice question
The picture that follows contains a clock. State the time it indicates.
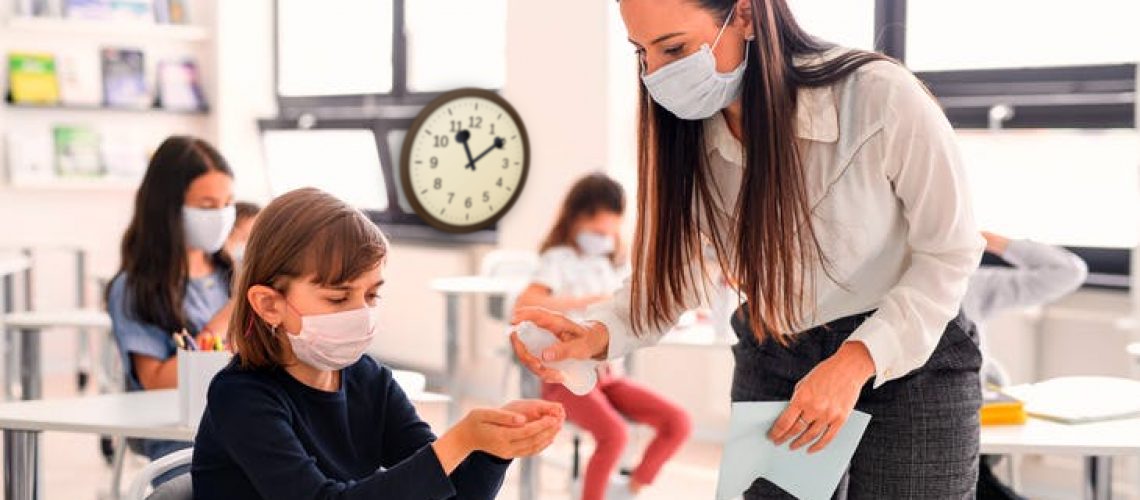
11:09
